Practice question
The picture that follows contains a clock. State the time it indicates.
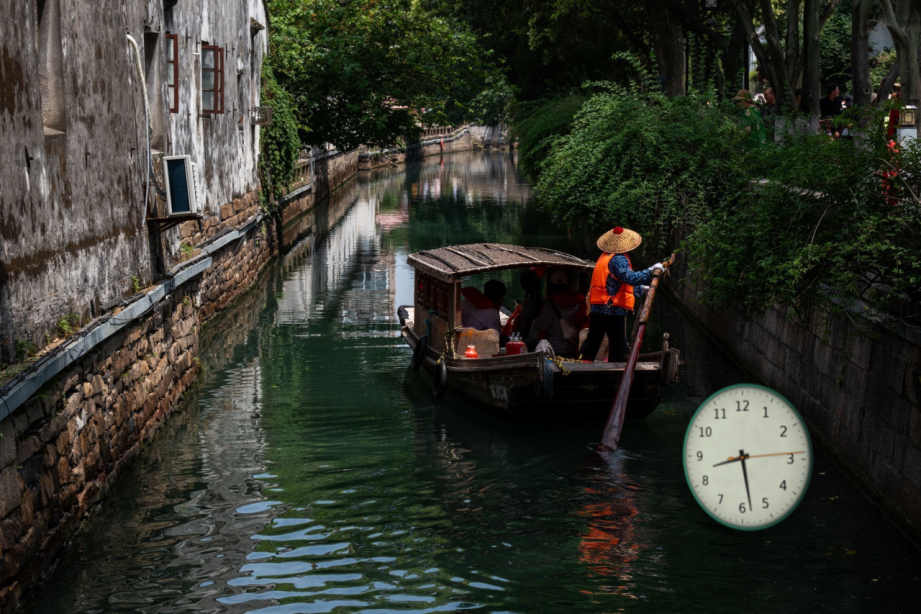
8:28:14
